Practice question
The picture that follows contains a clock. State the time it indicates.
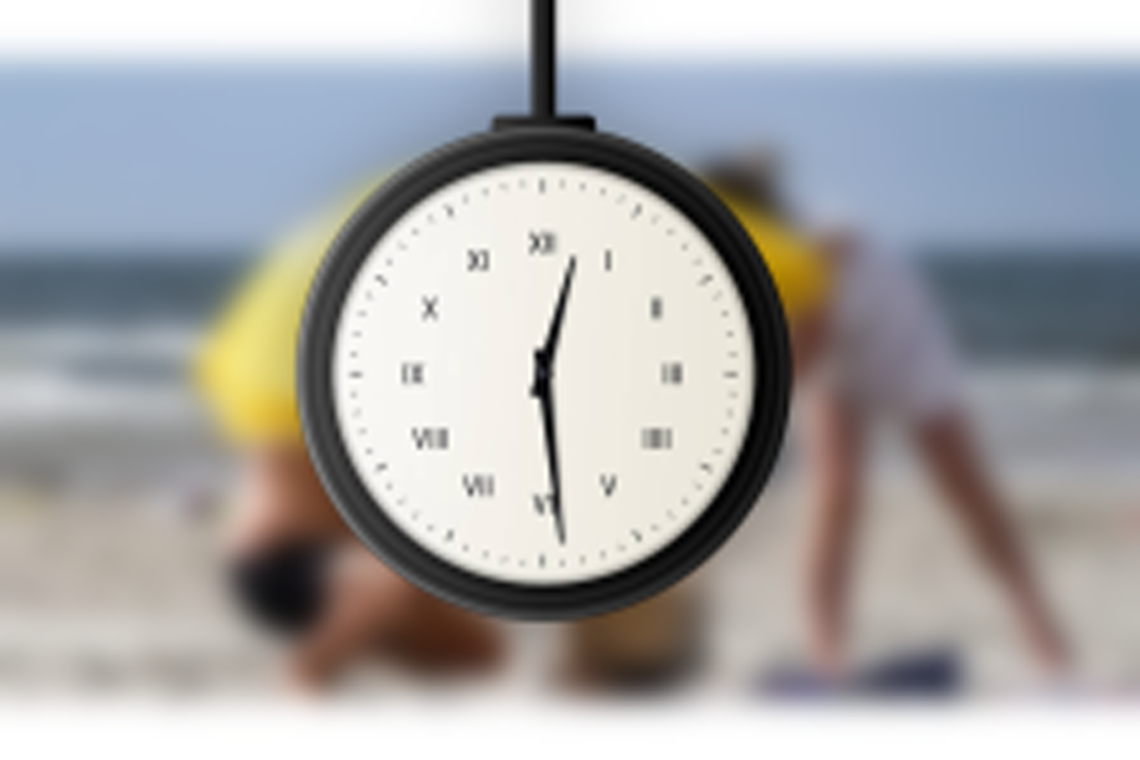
12:29
